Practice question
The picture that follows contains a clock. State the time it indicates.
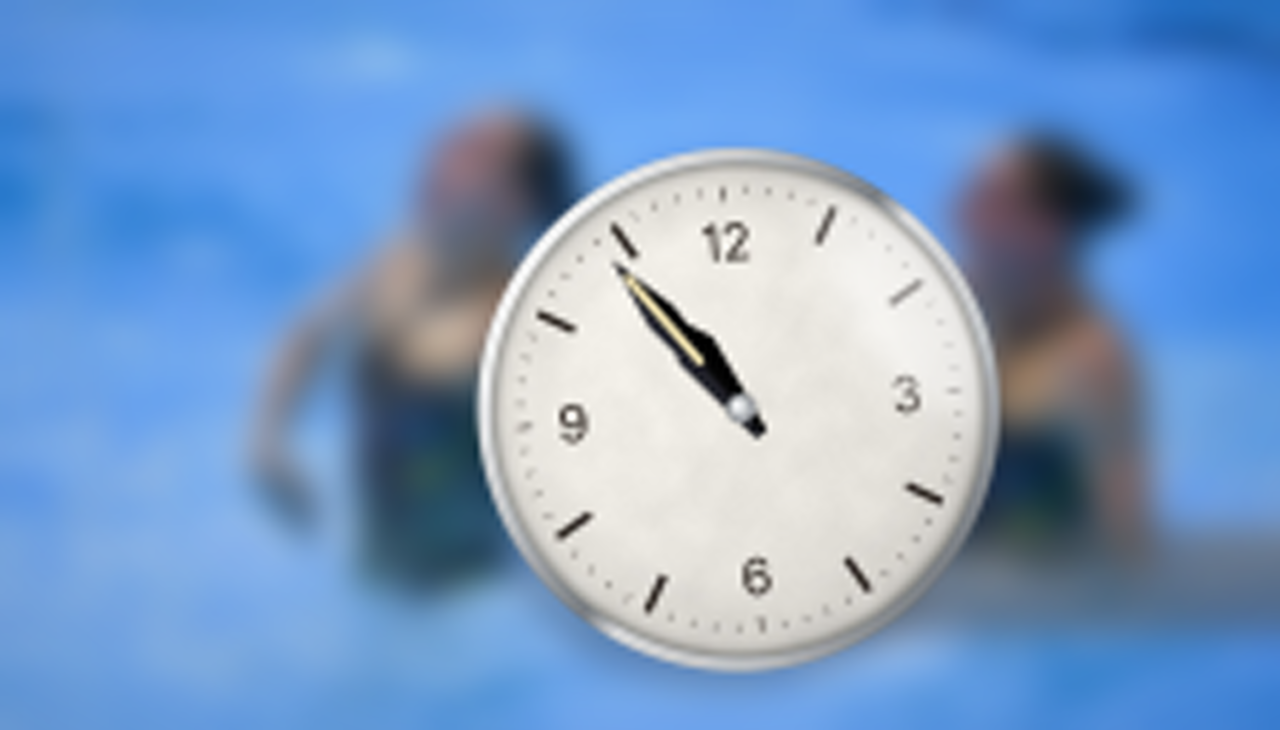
10:54
